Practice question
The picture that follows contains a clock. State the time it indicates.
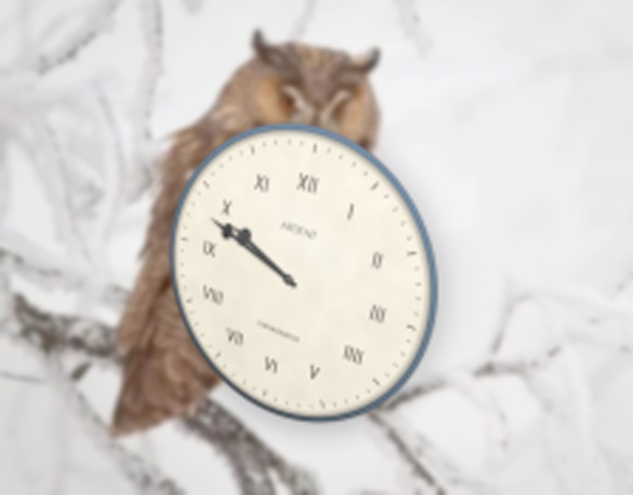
9:48
